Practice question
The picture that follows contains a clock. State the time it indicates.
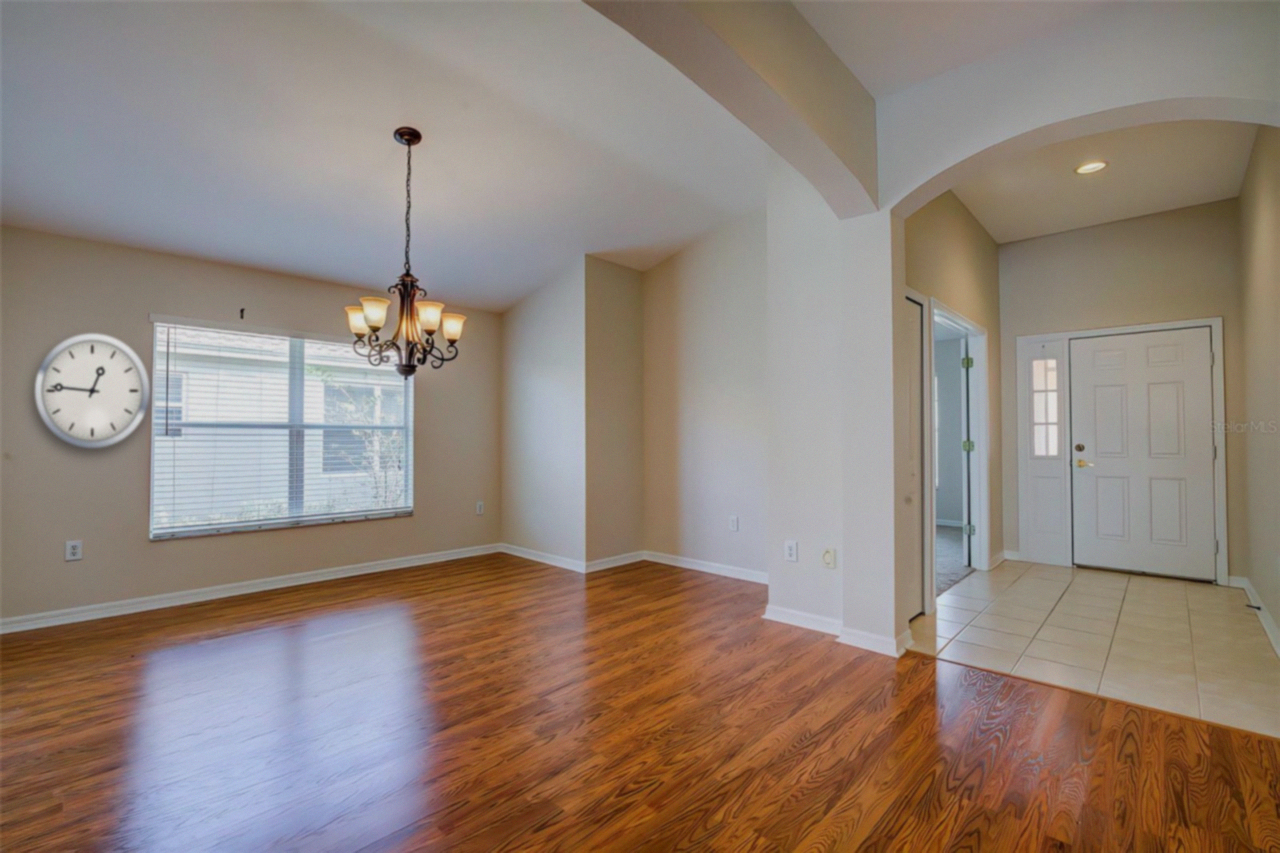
12:46
